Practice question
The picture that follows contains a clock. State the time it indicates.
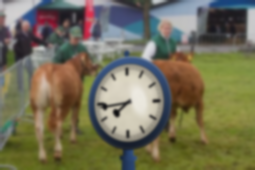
7:44
